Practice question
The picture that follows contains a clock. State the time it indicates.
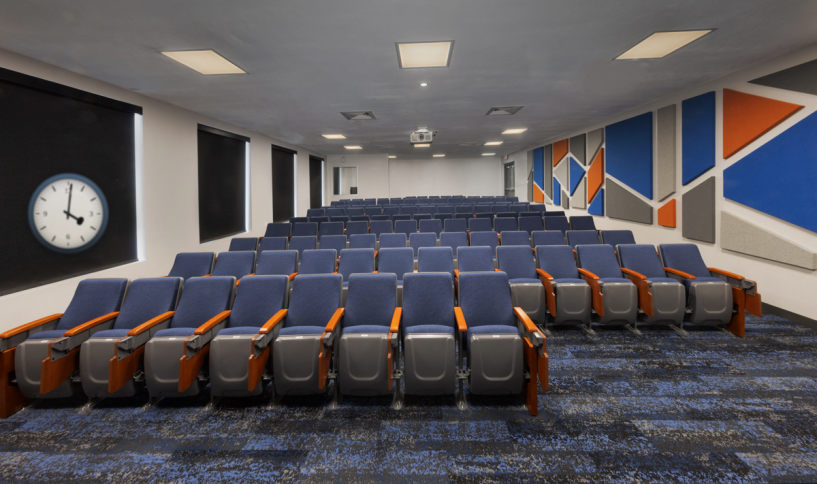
4:01
